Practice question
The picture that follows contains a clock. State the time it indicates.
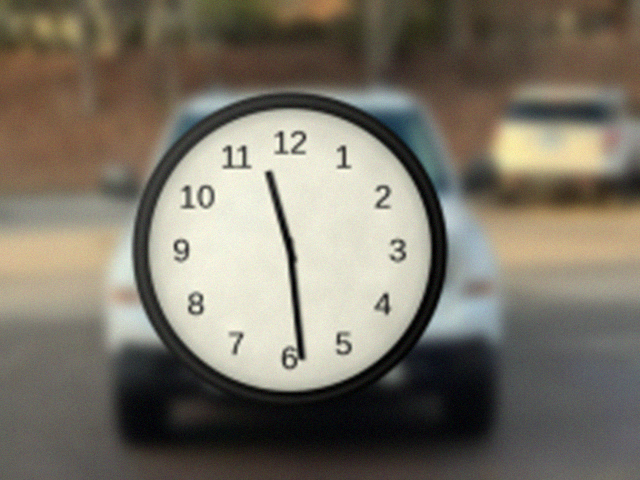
11:29
